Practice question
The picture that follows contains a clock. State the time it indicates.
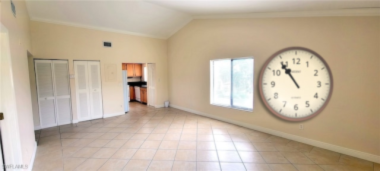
10:54
